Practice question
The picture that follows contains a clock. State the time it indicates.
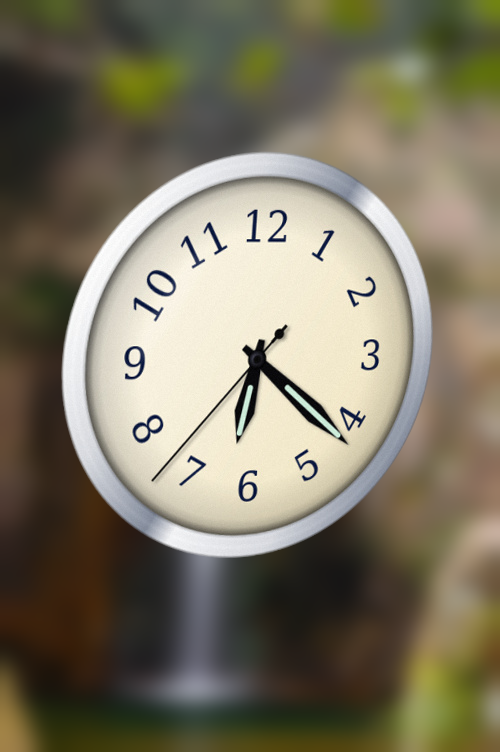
6:21:37
